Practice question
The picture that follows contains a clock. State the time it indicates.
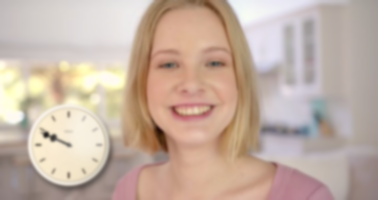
9:49
